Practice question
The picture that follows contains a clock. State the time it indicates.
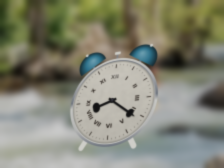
8:21
